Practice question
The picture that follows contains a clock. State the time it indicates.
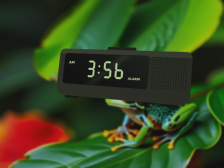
3:56
